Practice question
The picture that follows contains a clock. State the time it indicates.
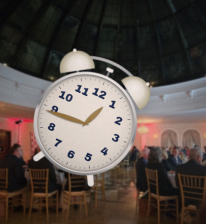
12:44
